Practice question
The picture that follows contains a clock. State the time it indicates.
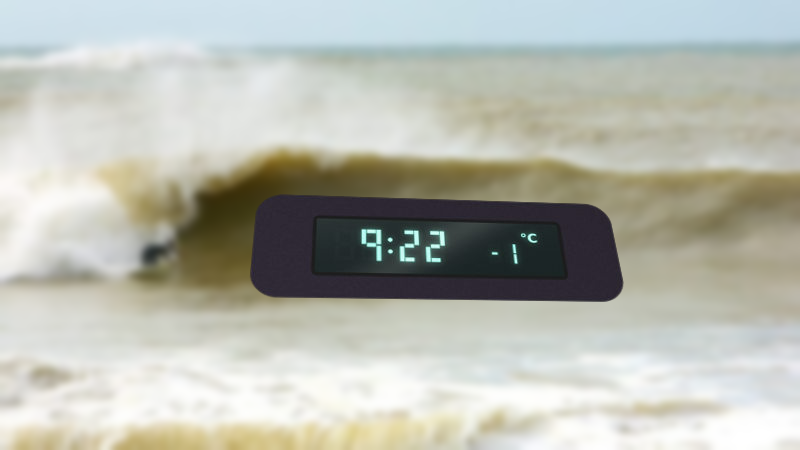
9:22
